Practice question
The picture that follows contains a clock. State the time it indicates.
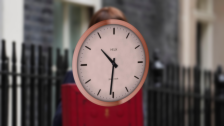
10:31
